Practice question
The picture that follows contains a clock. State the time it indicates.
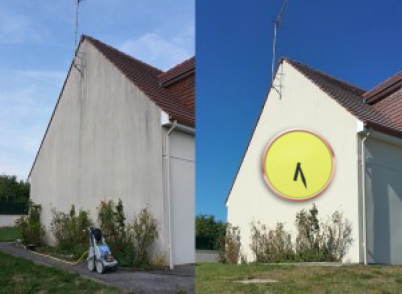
6:27
